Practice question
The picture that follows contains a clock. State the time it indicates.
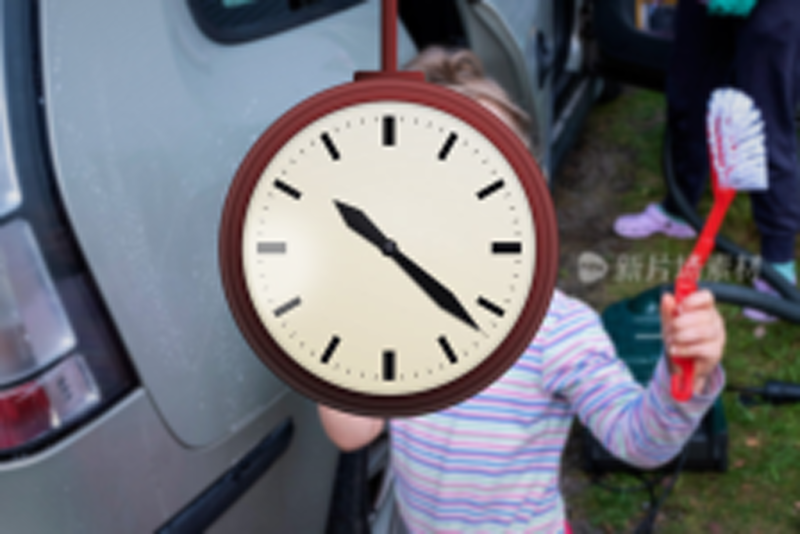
10:22
